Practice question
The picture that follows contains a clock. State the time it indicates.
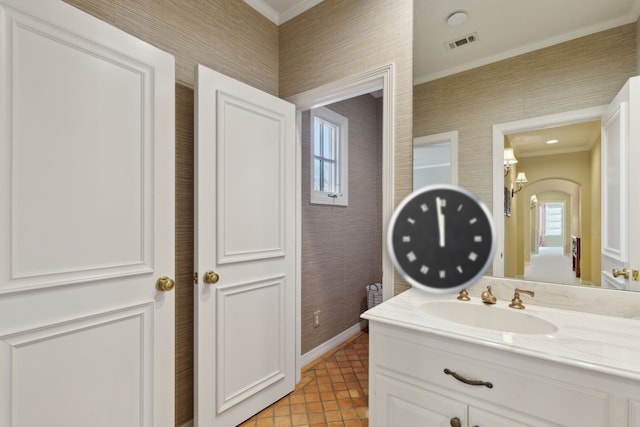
11:59
